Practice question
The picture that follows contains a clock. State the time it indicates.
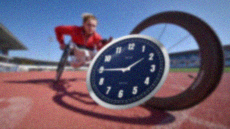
1:45
